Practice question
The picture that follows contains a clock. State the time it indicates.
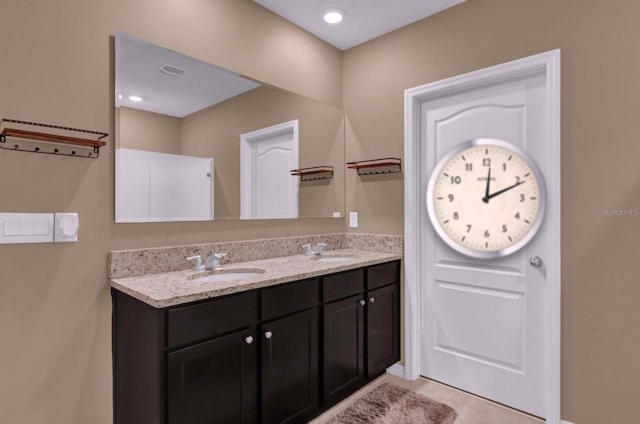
12:11
